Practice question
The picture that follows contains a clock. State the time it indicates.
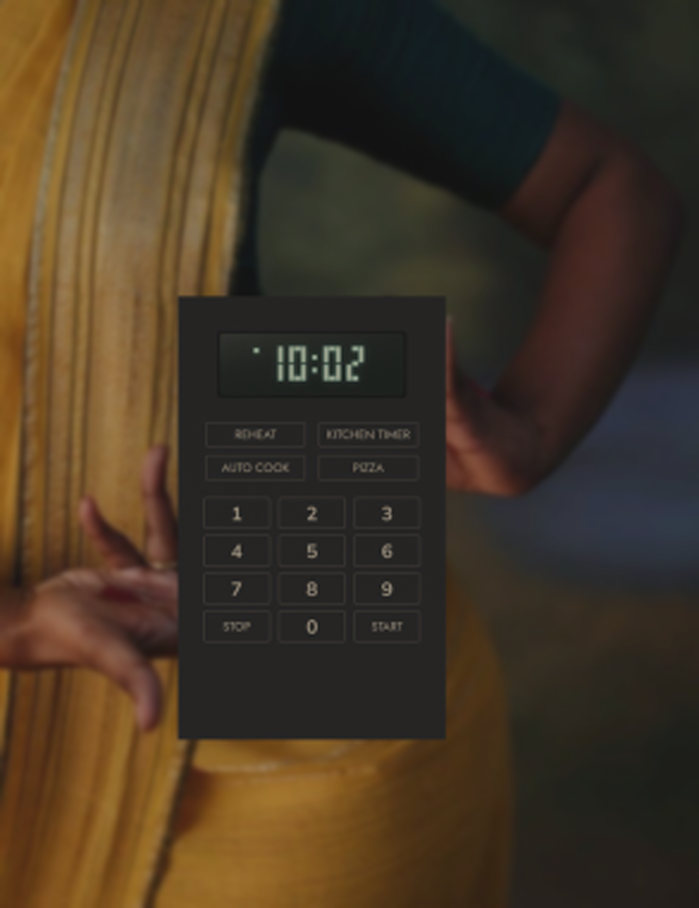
10:02
